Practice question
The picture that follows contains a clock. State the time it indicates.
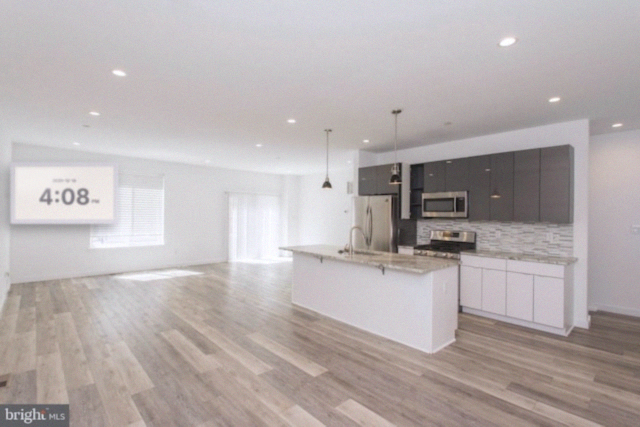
4:08
